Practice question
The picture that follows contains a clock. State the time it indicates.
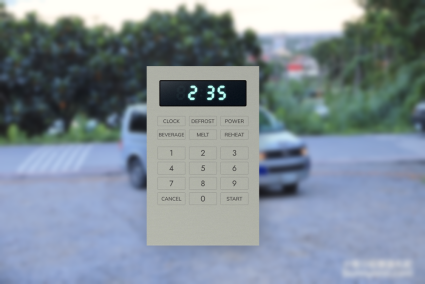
2:35
